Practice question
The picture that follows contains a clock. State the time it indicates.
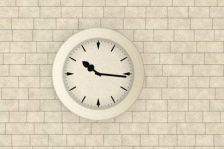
10:16
